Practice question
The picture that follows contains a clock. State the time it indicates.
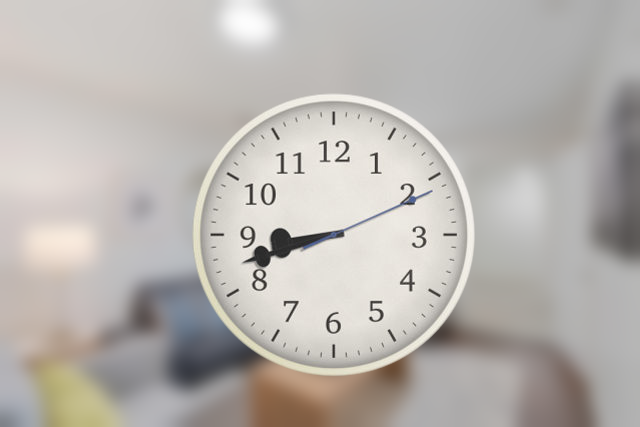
8:42:11
